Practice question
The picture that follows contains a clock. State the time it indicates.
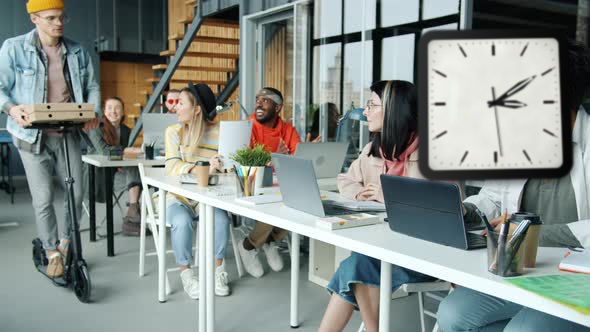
3:09:29
